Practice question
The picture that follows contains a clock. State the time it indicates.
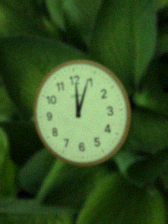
12:04
